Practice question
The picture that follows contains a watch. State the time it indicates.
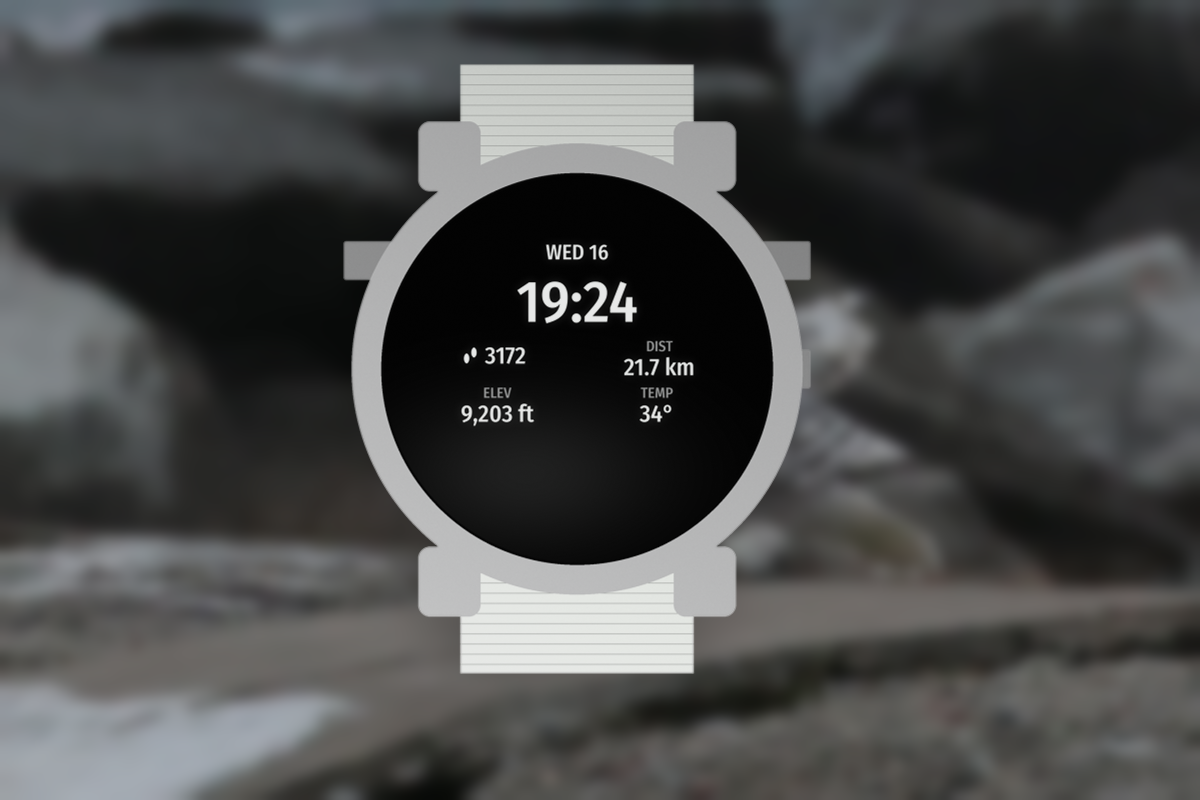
19:24
